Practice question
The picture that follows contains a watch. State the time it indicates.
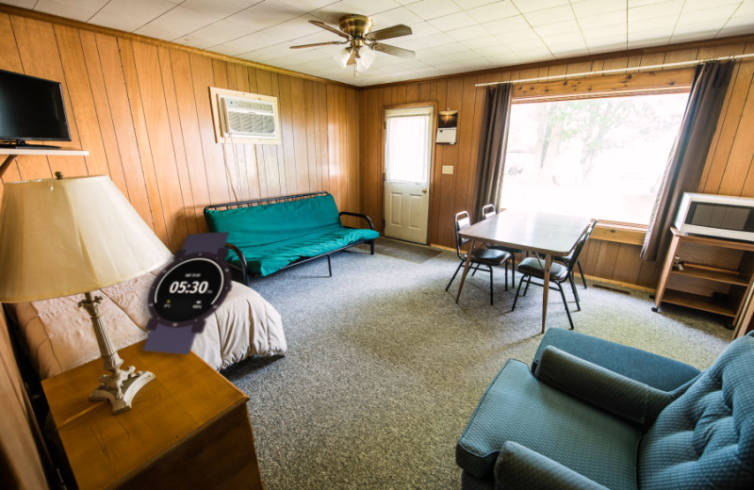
5:30
